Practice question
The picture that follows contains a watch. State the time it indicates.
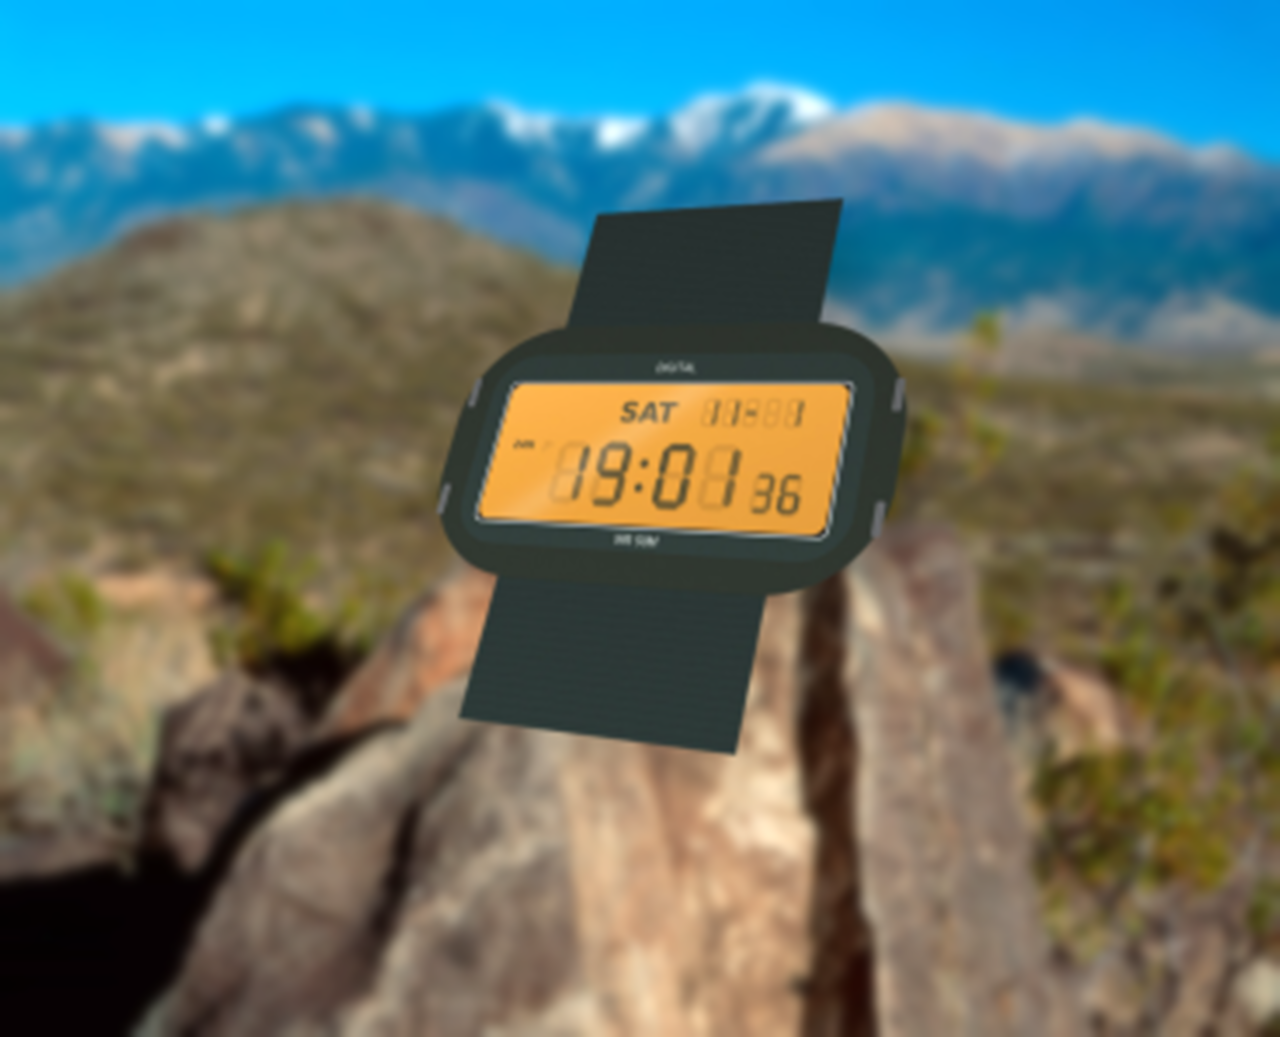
19:01:36
